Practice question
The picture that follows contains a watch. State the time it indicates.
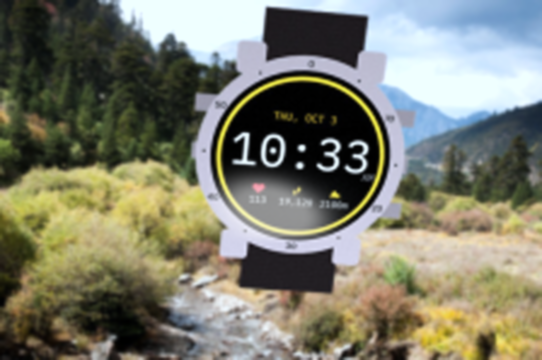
10:33
